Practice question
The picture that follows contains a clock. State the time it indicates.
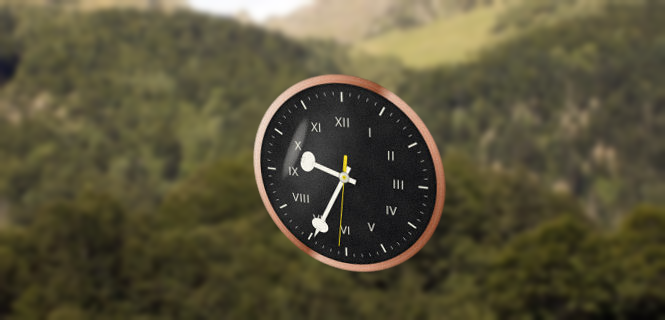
9:34:31
